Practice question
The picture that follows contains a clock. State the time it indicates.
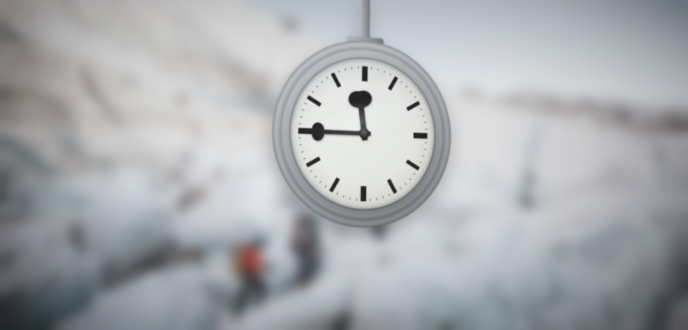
11:45
